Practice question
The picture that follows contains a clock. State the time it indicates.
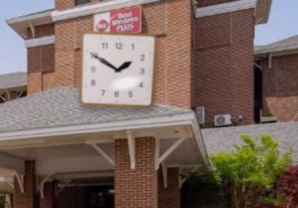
1:50
